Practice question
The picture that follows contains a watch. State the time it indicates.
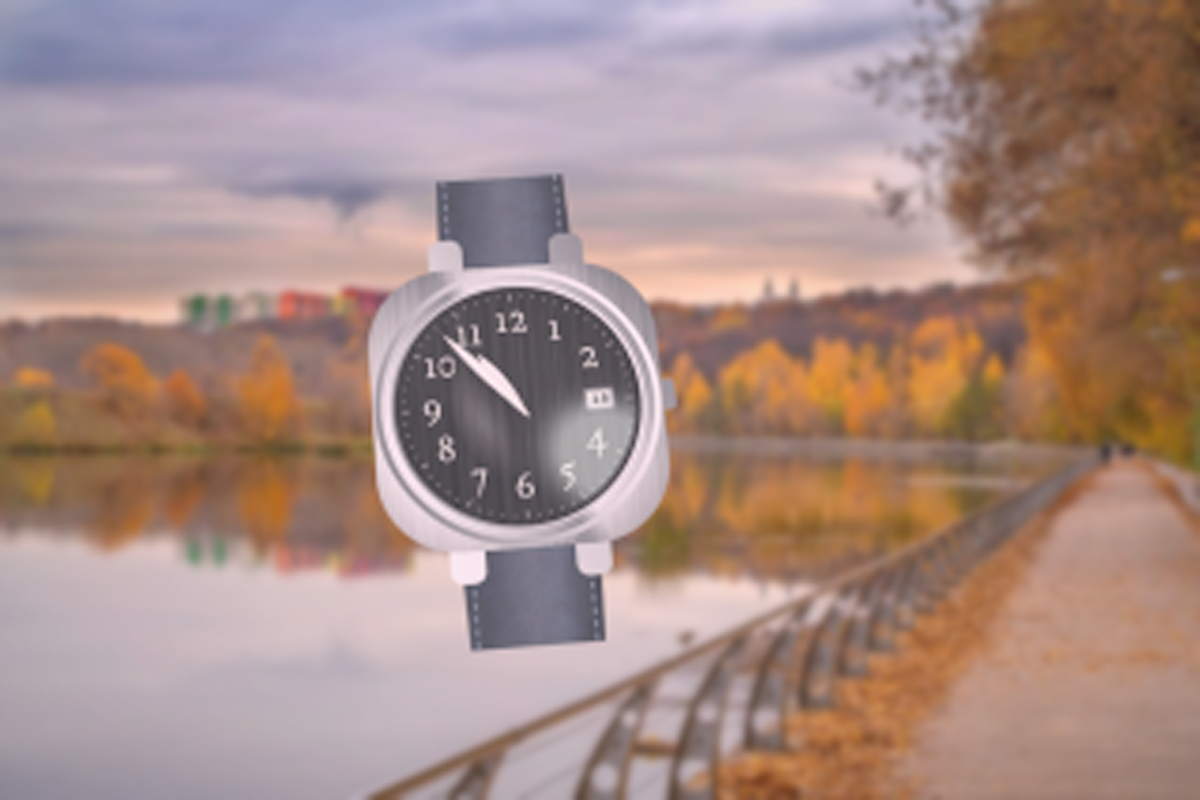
10:53
